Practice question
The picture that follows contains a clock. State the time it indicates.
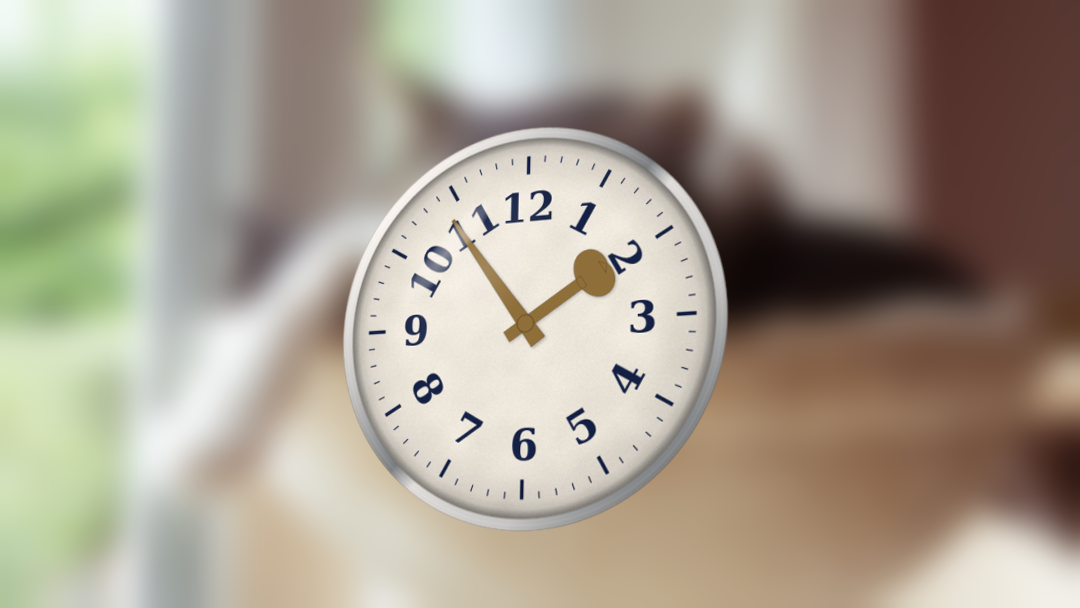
1:54
